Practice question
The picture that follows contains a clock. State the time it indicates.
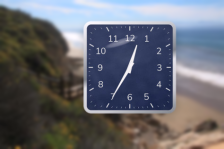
12:35
